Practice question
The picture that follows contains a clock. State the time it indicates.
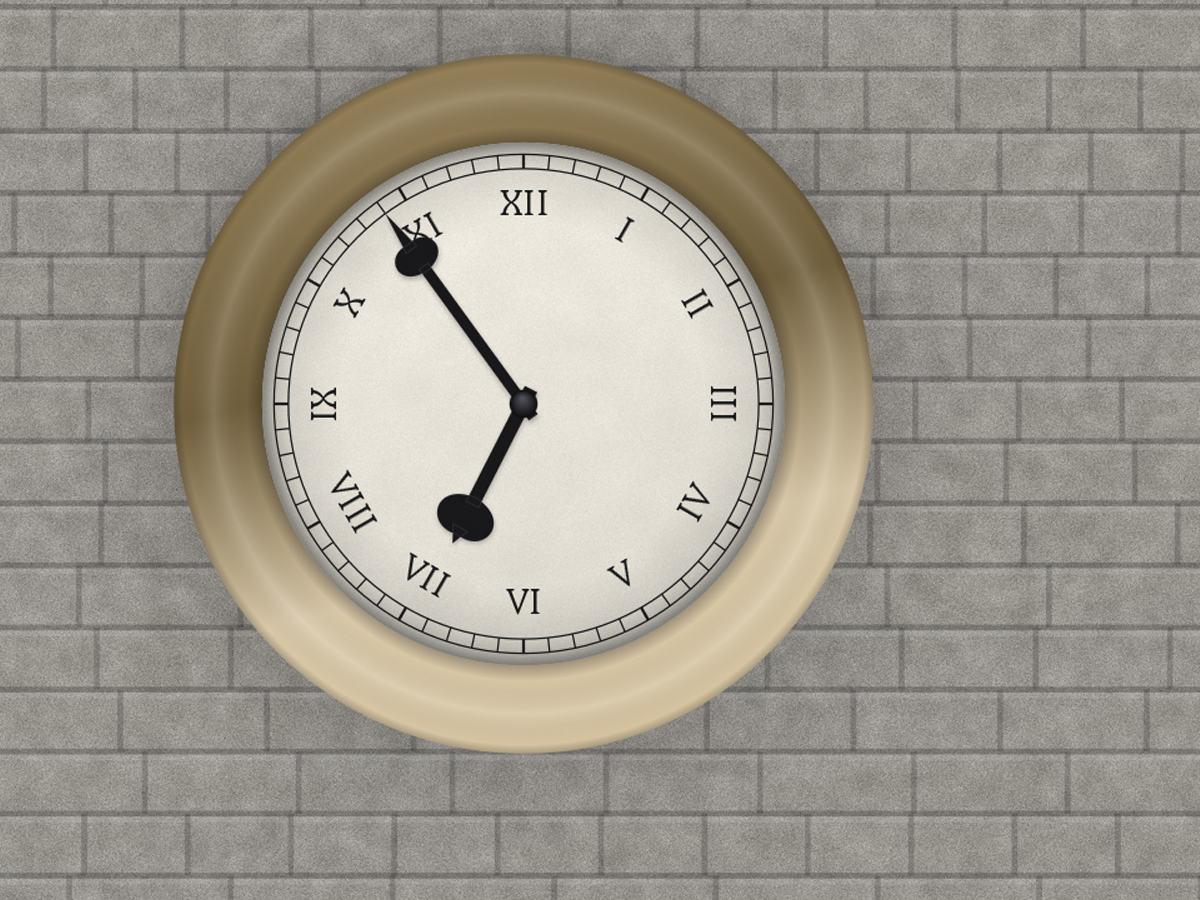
6:54
